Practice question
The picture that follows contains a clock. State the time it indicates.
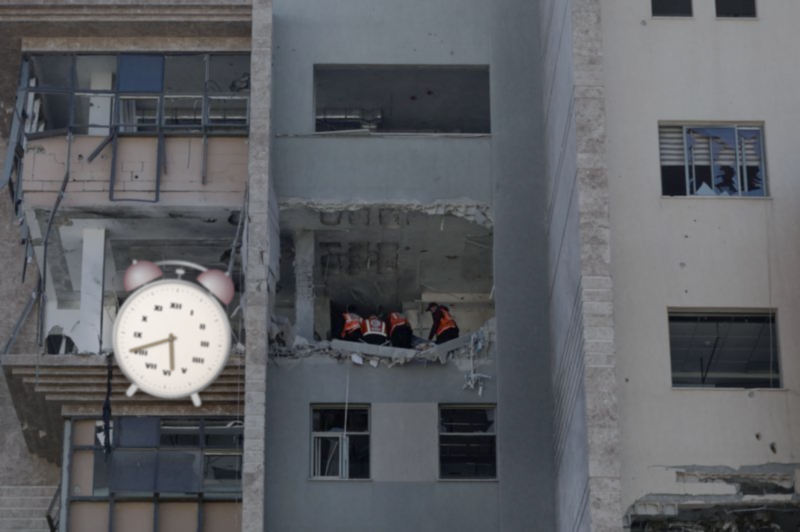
5:41
